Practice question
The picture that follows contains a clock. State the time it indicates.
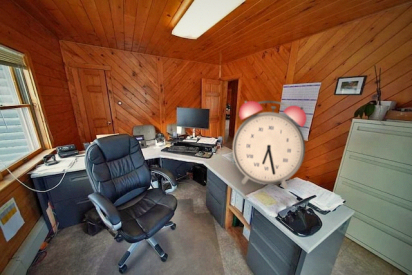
6:27
